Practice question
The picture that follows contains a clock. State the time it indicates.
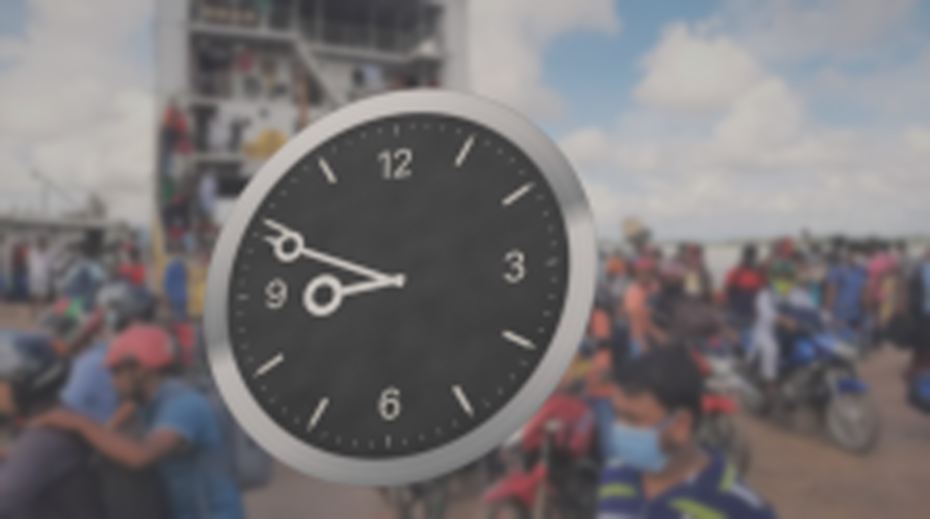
8:49
